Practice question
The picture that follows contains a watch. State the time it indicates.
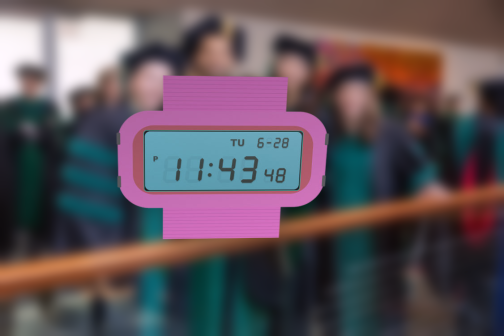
11:43:48
